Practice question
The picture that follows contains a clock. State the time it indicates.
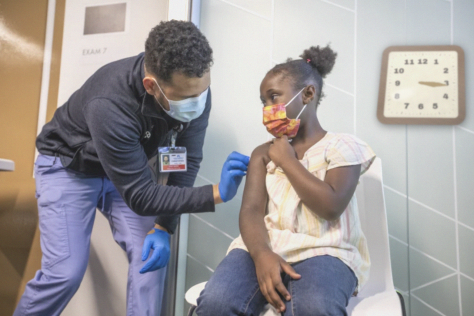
3:16
